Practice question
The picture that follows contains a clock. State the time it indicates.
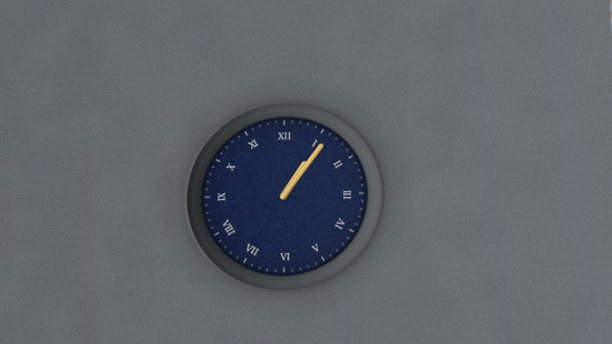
1:06
